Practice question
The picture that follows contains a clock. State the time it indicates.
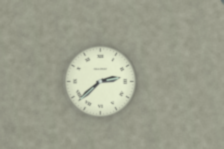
2:38
